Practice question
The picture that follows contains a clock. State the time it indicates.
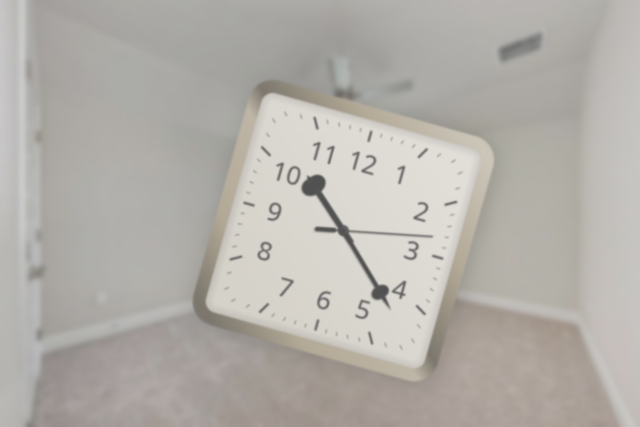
10:22:13
